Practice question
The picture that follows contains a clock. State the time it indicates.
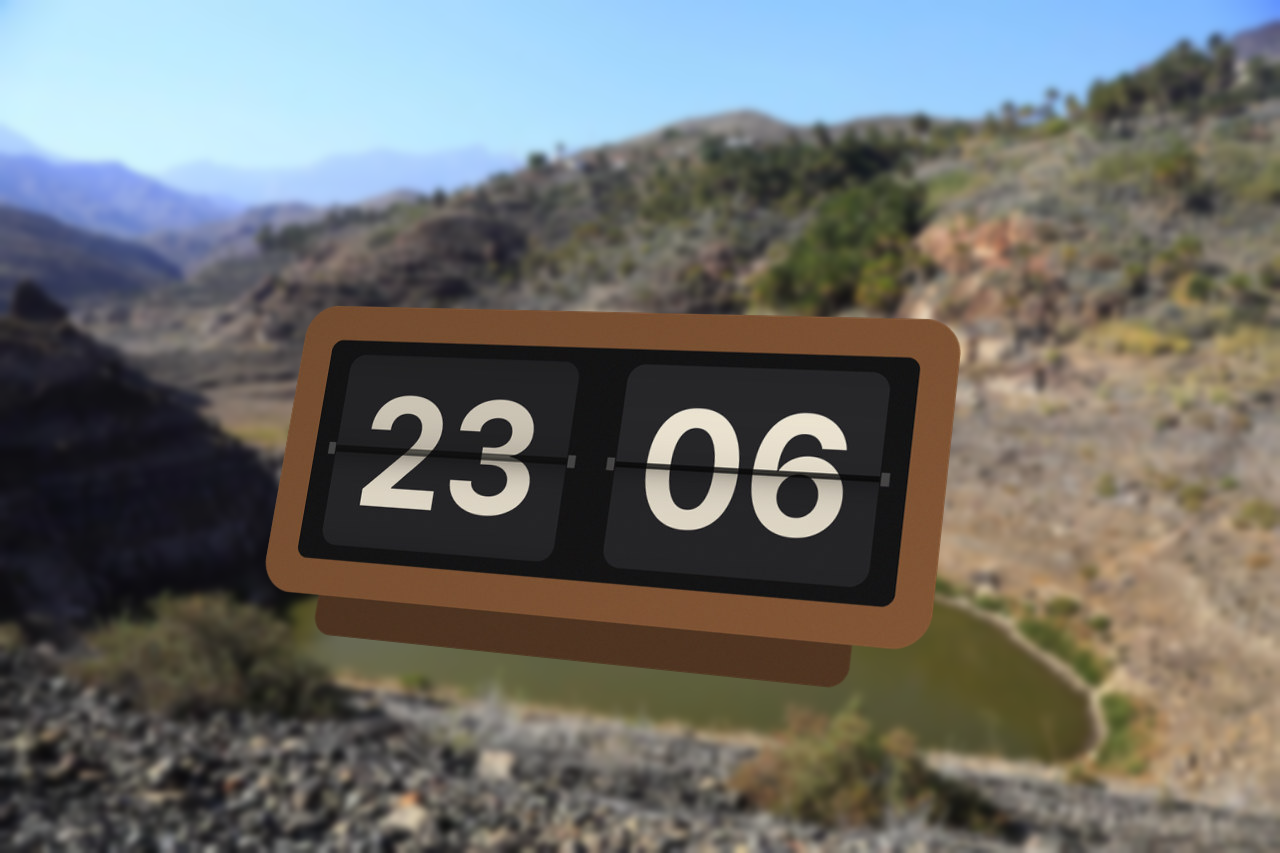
23:06
